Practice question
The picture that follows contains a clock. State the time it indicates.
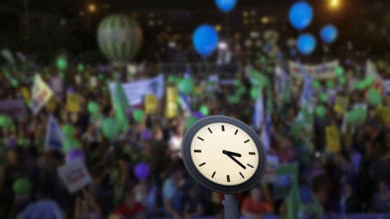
3:22
